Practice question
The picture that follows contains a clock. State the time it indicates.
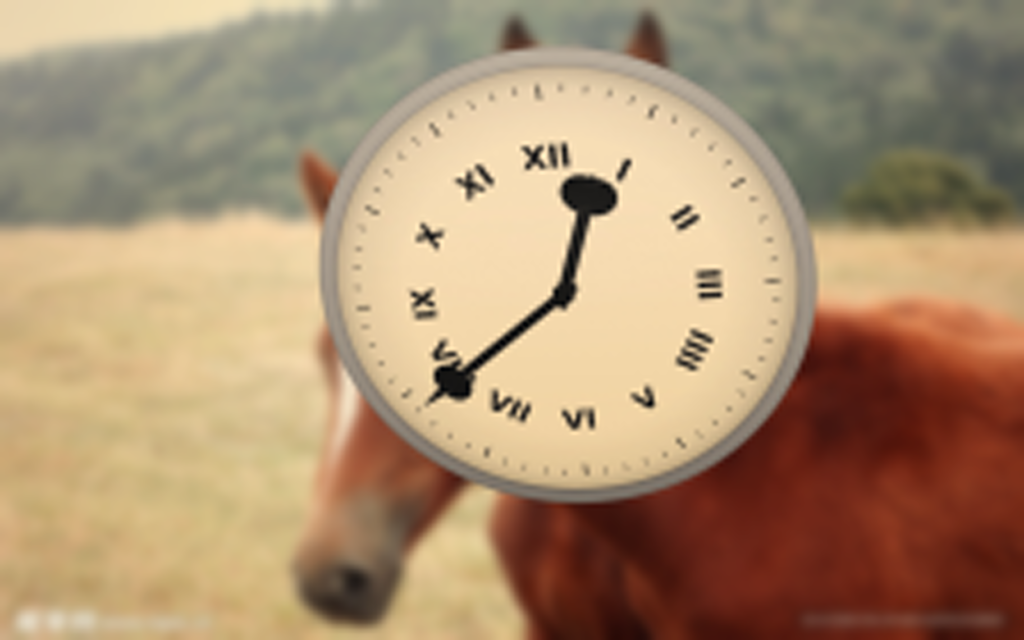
12:39
